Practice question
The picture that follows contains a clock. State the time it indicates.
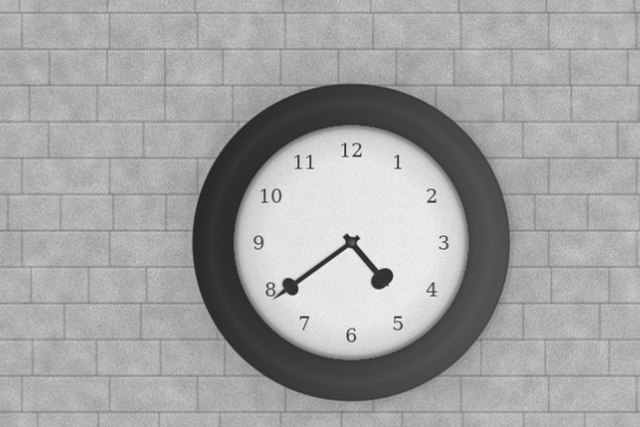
4:39
